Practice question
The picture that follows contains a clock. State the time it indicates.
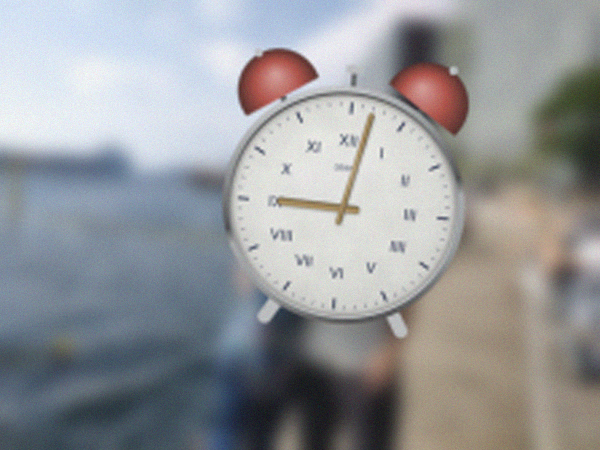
9:02
